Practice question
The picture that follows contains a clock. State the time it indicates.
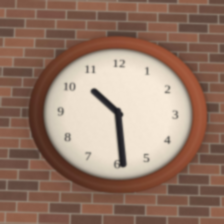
10:29
